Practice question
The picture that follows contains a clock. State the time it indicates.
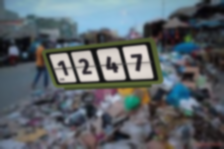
12:47
